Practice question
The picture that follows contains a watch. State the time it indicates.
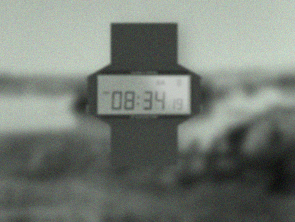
8:34:19
